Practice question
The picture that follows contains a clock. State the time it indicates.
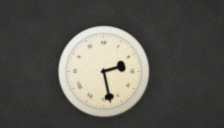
2:28
